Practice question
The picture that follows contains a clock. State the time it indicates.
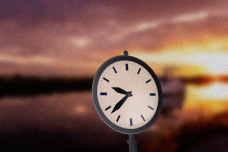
9:38
